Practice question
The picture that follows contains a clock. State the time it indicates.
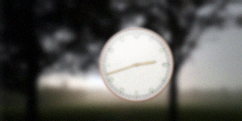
2:42
